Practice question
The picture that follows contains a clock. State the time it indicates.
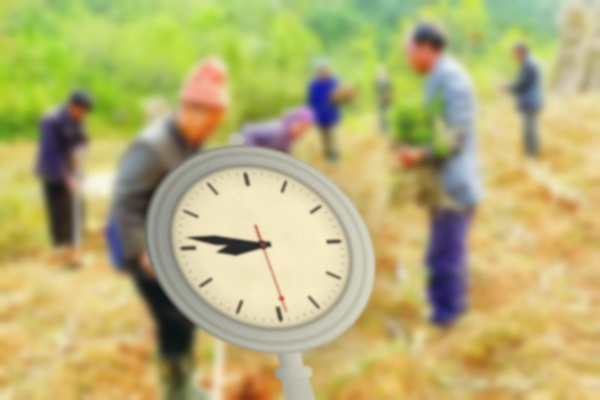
8:46:29
